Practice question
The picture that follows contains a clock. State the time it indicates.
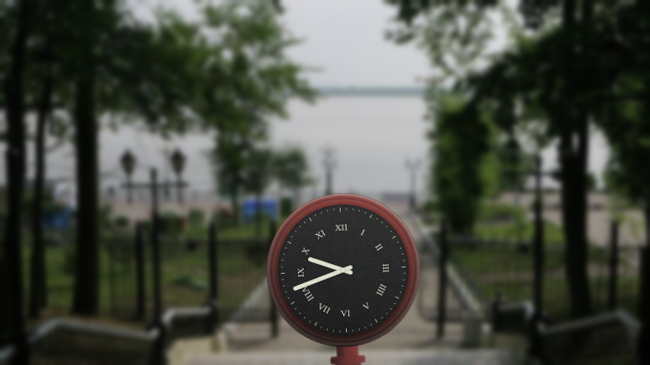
9:42
